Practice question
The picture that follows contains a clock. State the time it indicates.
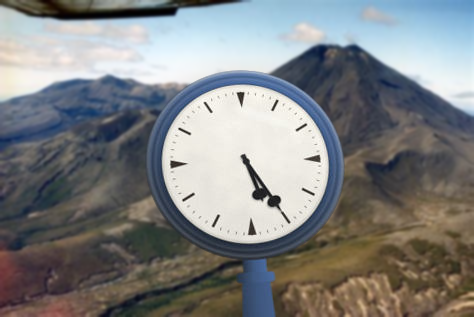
5:25
